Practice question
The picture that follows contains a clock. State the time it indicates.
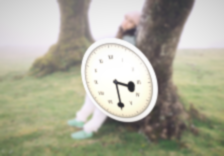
3:30
